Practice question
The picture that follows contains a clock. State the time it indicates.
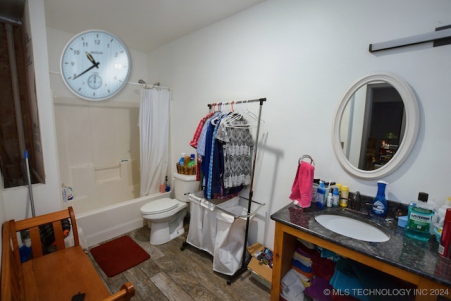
10:39
